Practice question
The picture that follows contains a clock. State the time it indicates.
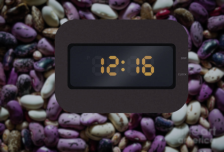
12:16
